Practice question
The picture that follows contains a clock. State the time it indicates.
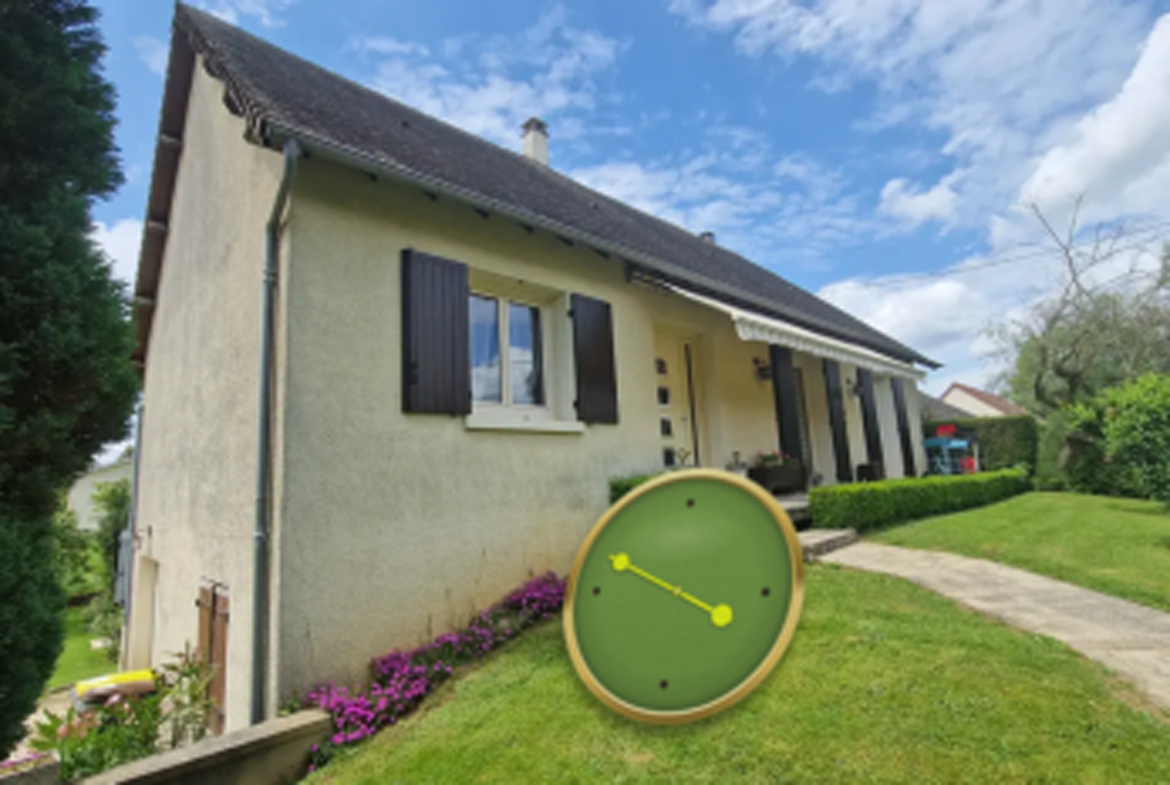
3:49
